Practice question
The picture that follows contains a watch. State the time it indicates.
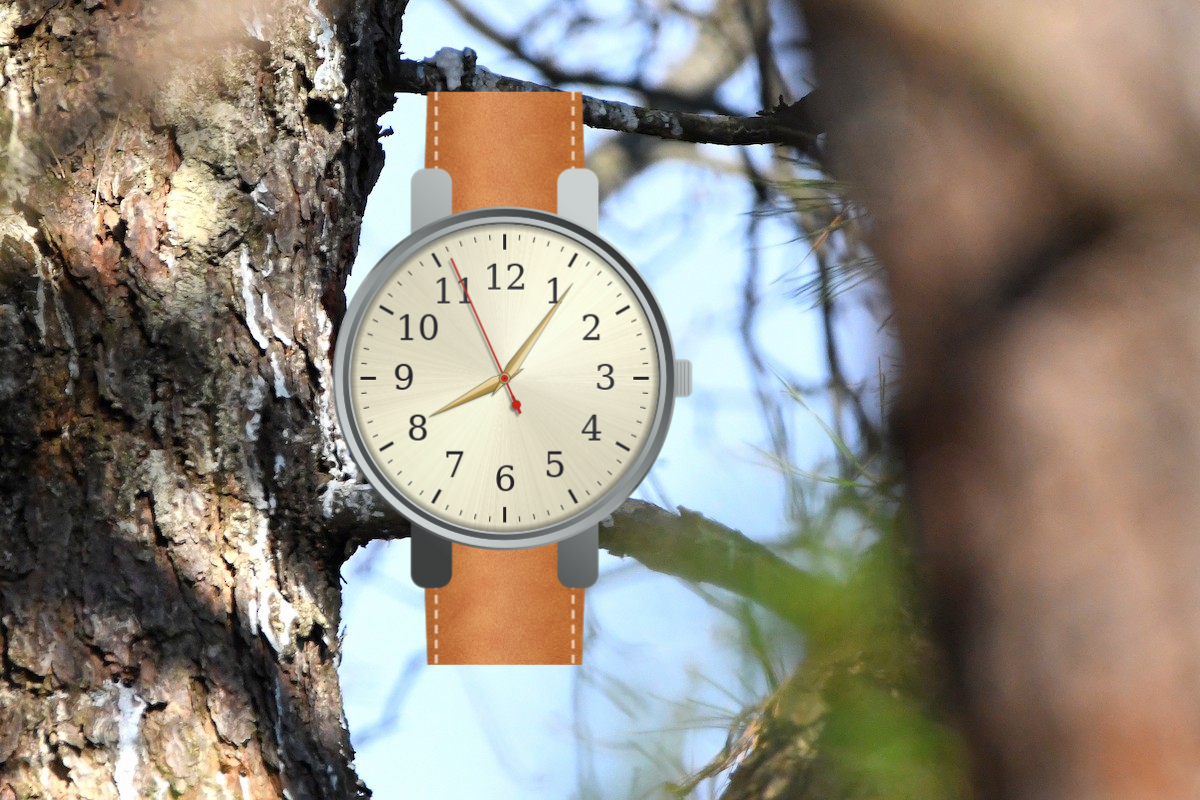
8:05:56
